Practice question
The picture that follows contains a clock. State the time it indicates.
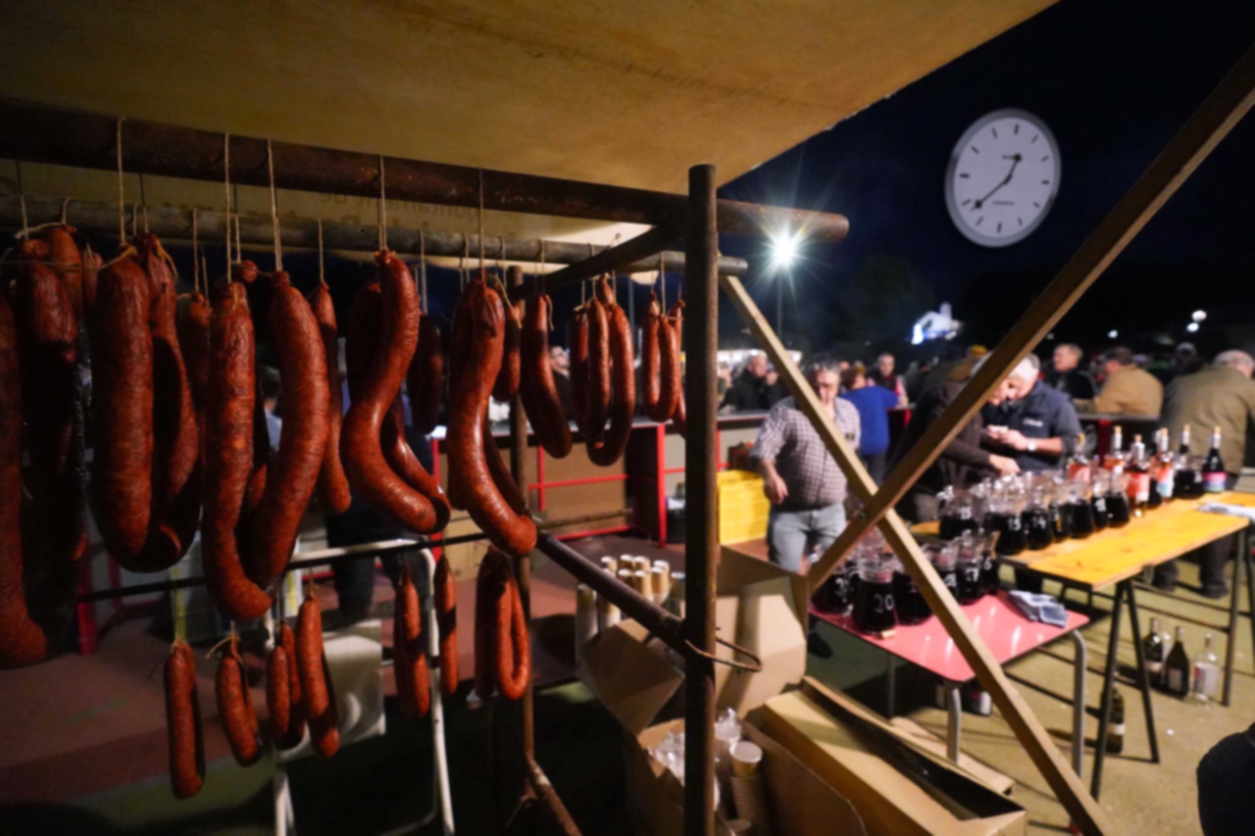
12:38
